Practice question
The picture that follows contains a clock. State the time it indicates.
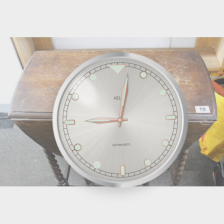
9:02
